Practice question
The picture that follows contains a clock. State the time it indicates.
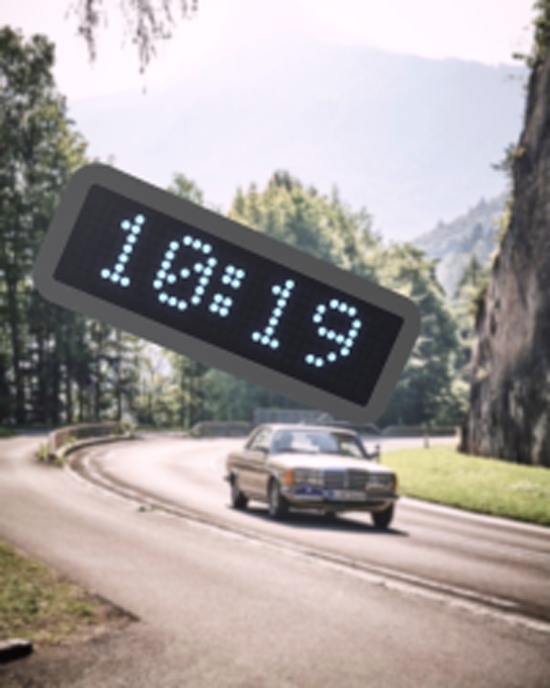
10:19
